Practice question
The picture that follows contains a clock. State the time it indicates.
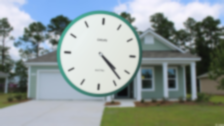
4:23
